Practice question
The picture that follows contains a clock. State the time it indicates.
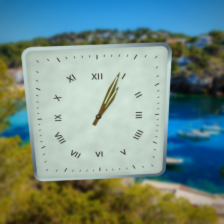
1:04
